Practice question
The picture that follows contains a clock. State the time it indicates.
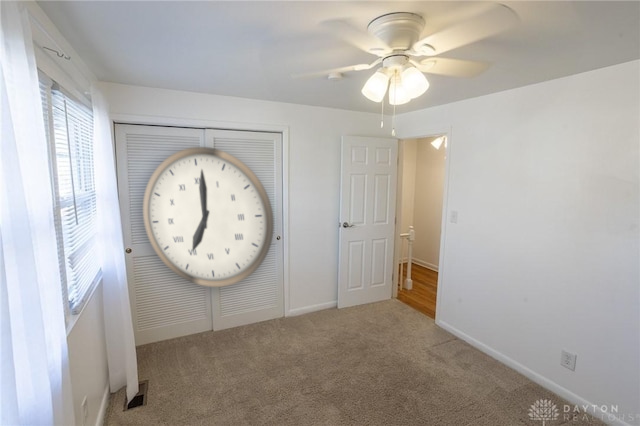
7:01
